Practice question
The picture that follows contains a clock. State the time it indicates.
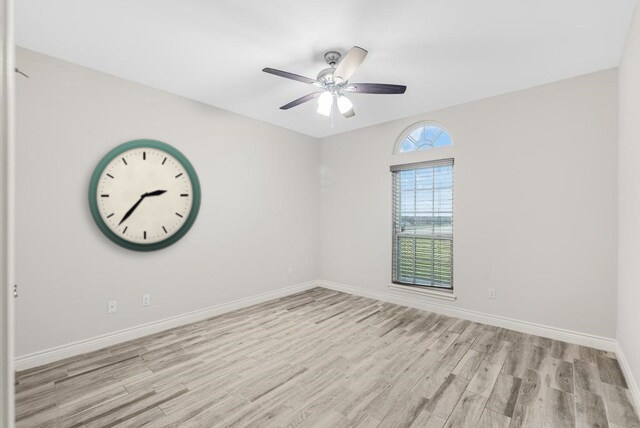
2:37
